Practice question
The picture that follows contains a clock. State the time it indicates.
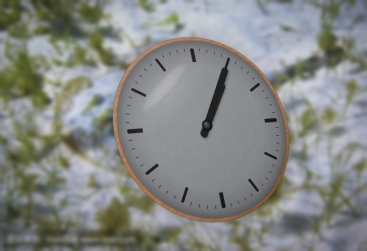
1:05
